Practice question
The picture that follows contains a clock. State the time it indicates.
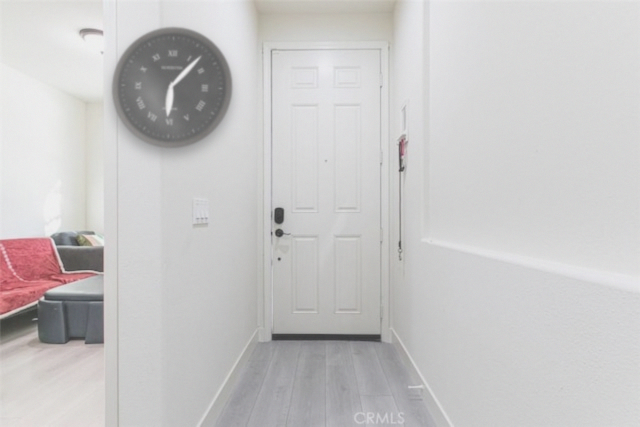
6:07
